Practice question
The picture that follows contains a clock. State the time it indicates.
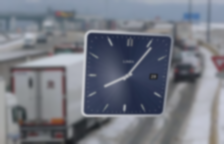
8:06
